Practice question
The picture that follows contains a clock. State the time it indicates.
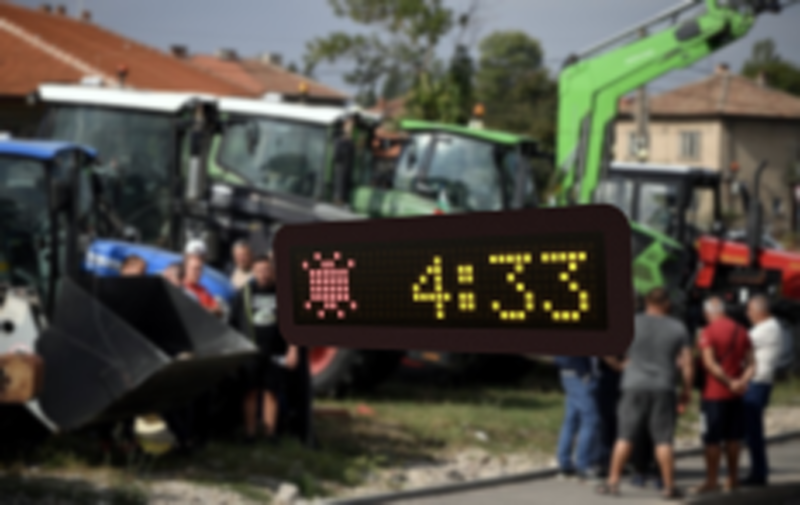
4:33
